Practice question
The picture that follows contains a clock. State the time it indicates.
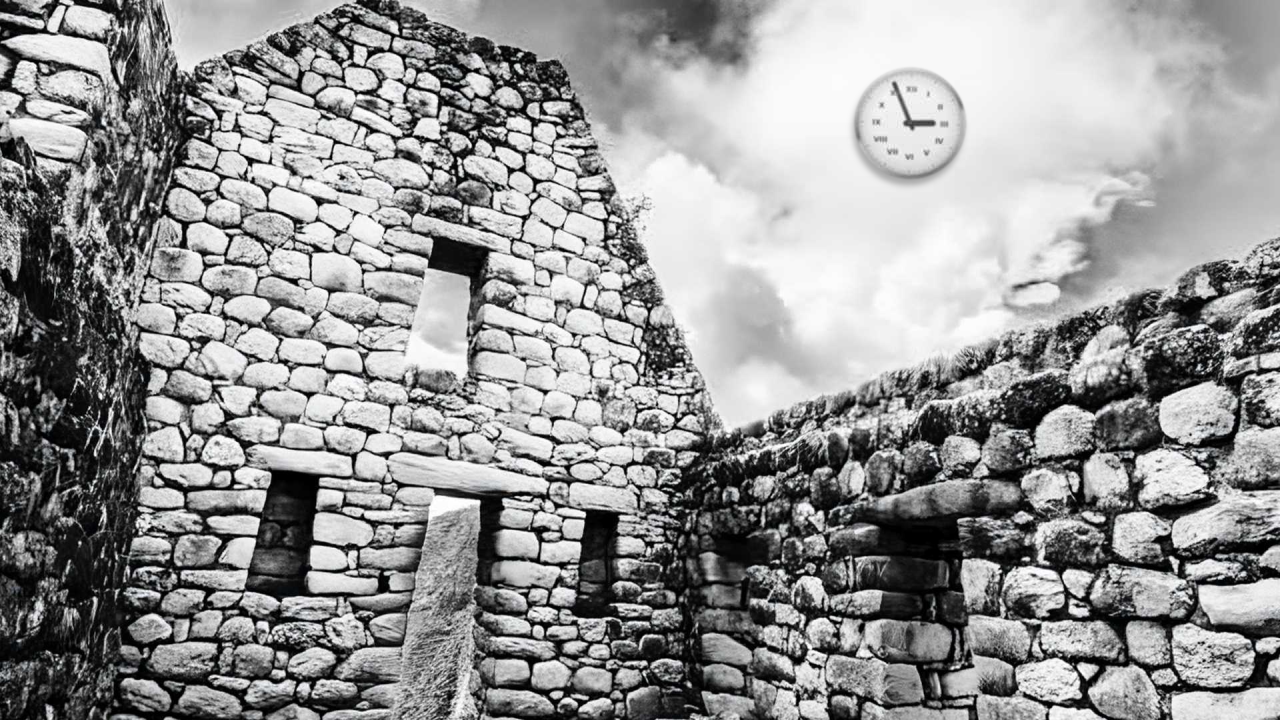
2:56
